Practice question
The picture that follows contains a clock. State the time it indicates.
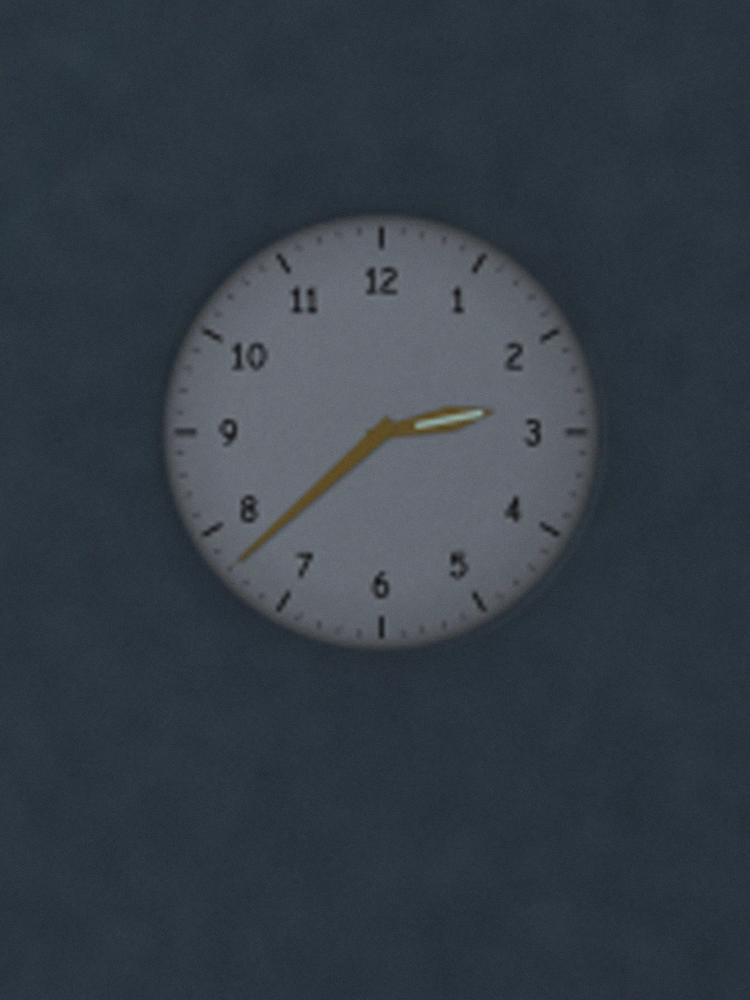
2:38
